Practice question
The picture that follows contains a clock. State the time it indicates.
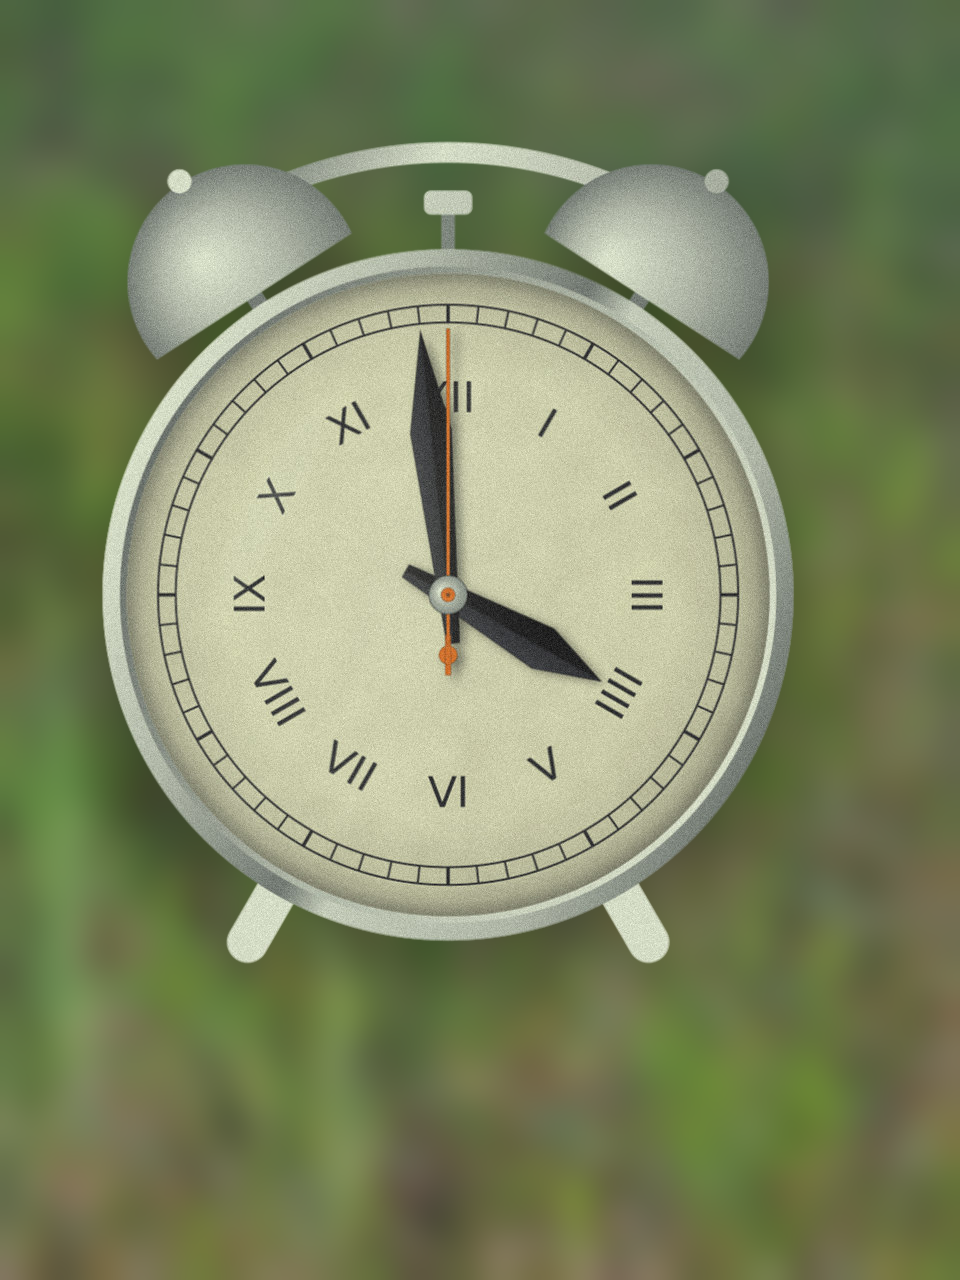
3:59:00
